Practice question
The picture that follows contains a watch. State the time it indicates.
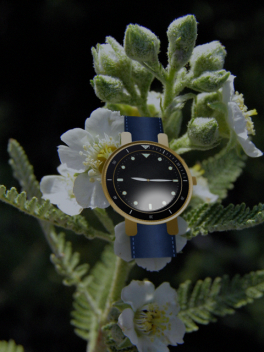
9:15
